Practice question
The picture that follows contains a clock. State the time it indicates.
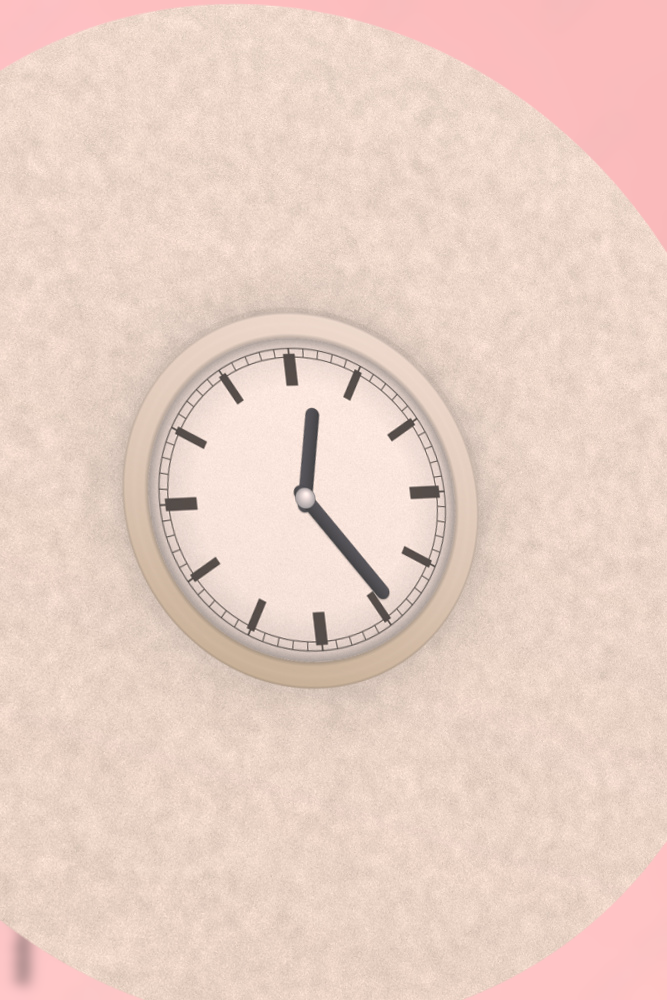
12:24
